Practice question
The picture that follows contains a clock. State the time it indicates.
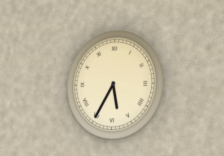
5:35
